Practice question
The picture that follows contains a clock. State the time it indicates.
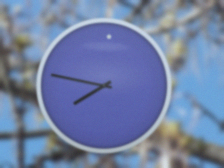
7:46
